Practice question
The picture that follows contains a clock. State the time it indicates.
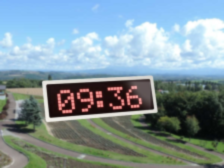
9:36
